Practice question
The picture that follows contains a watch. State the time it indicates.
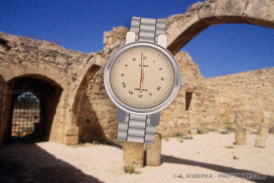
5:59
